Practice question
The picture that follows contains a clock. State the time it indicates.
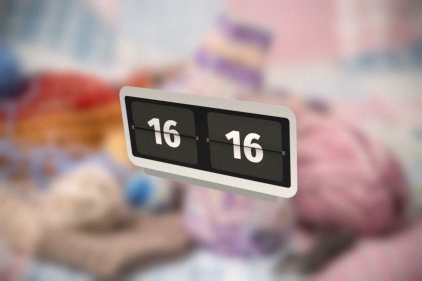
16:16
